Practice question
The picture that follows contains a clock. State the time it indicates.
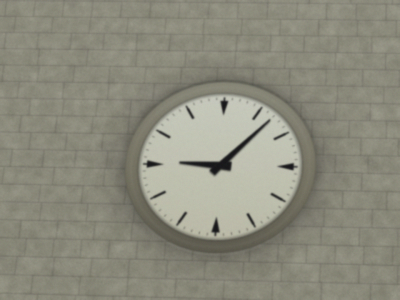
9:07
